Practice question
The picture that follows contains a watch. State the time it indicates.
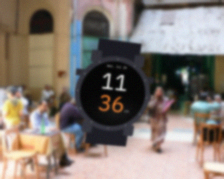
11:36
